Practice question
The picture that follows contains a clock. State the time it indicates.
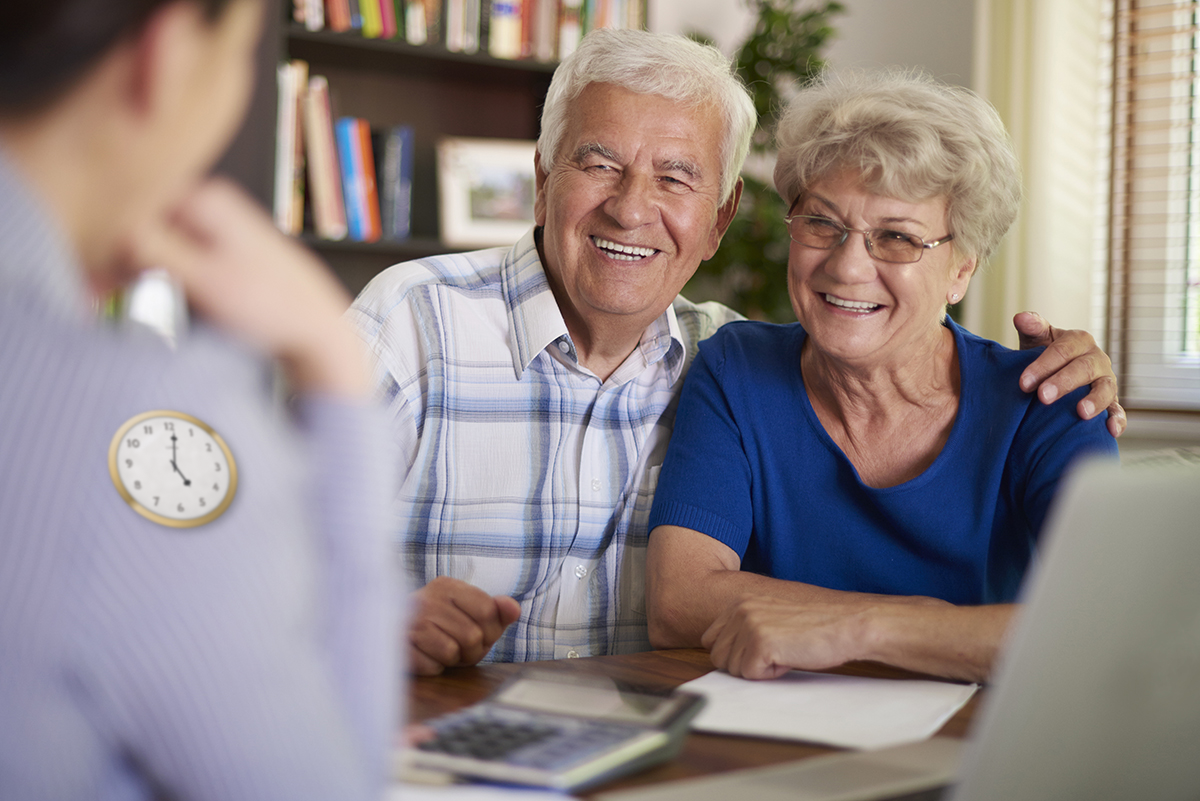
5:01
